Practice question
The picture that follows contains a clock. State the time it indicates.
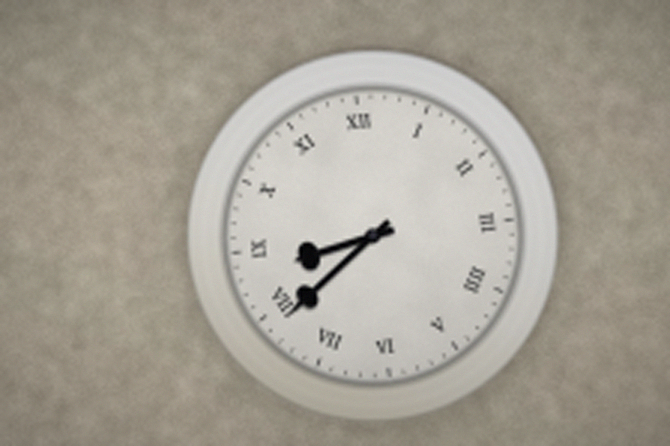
8:39
